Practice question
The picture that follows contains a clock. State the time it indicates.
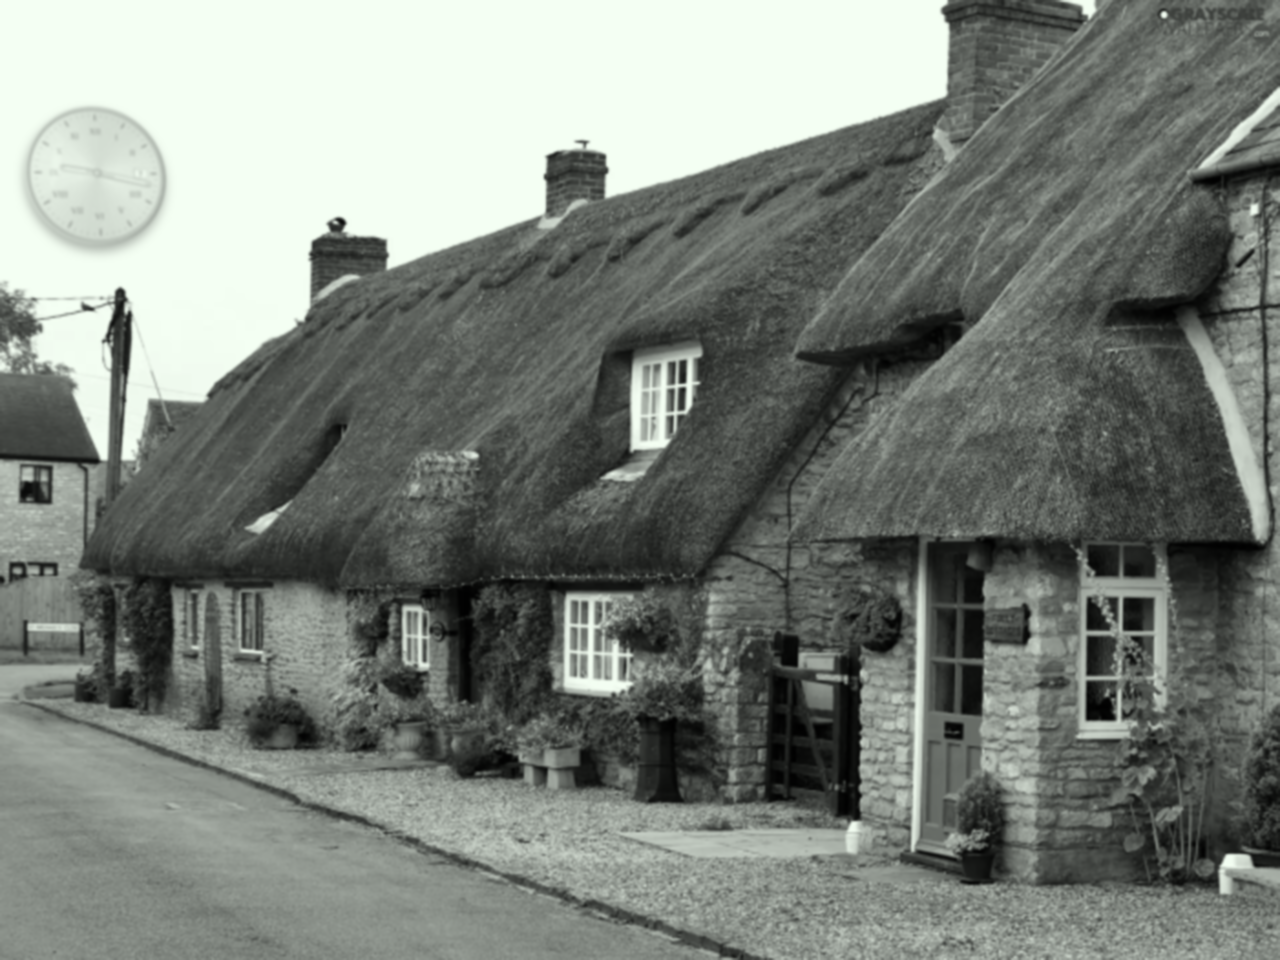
9:17
